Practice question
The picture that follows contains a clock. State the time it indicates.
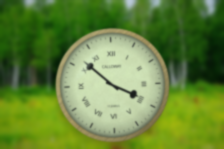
3:52
